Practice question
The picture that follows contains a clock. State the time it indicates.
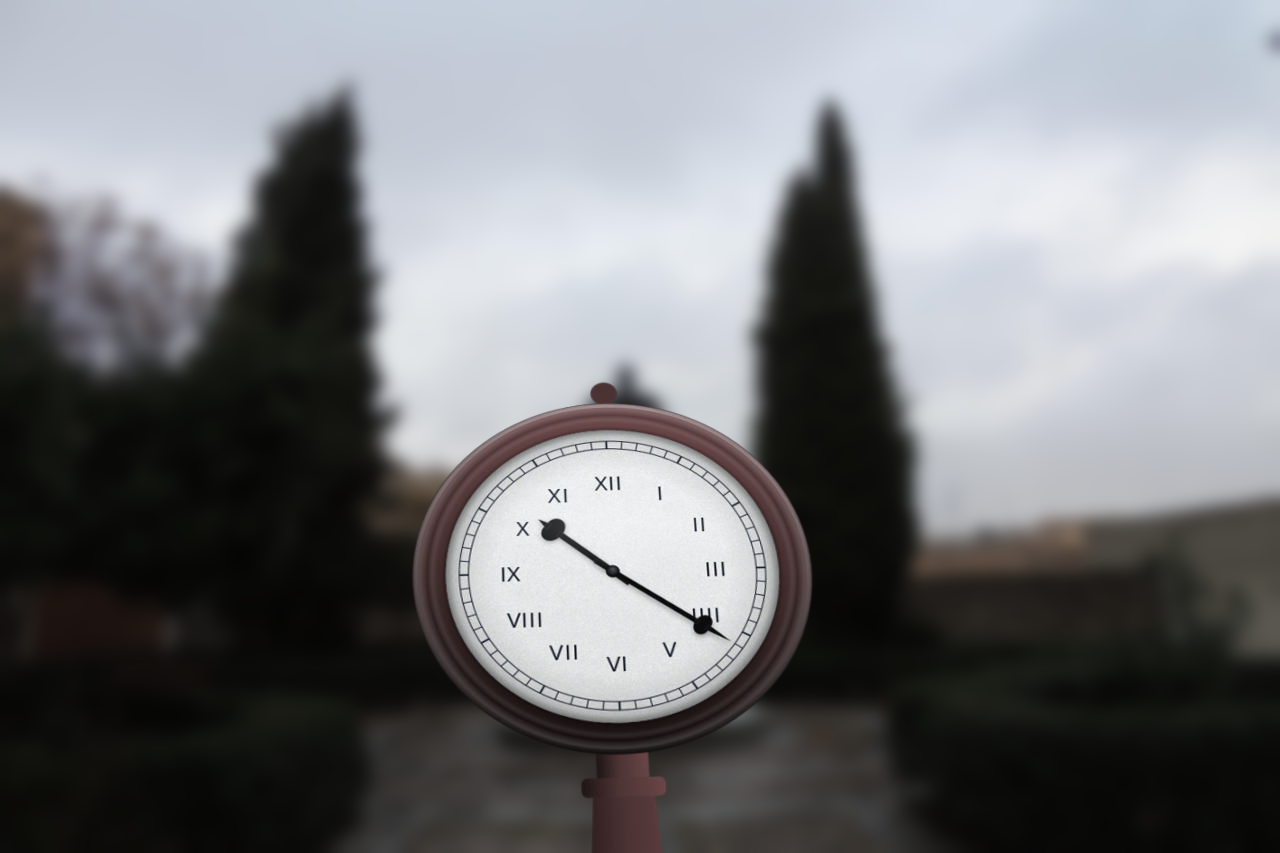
10:21
